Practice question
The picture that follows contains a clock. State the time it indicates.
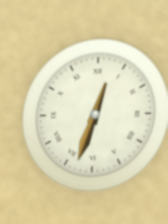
12:33
